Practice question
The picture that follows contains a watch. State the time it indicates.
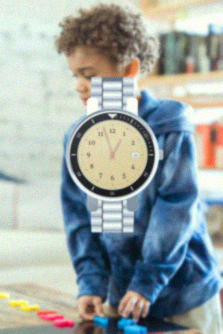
12:57
